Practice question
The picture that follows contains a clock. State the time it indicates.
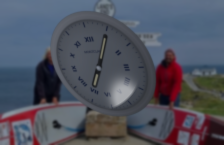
7:05
